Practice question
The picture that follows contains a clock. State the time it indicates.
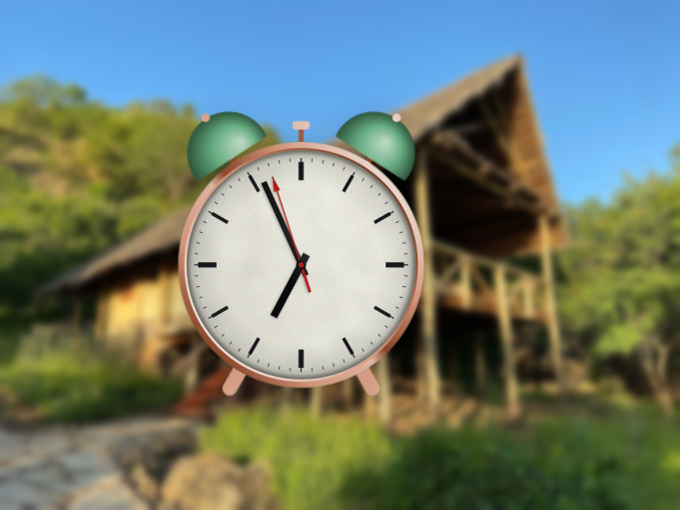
6:55:57
